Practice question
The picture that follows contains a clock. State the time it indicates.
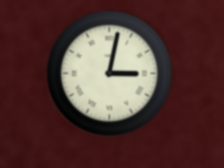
3:02
